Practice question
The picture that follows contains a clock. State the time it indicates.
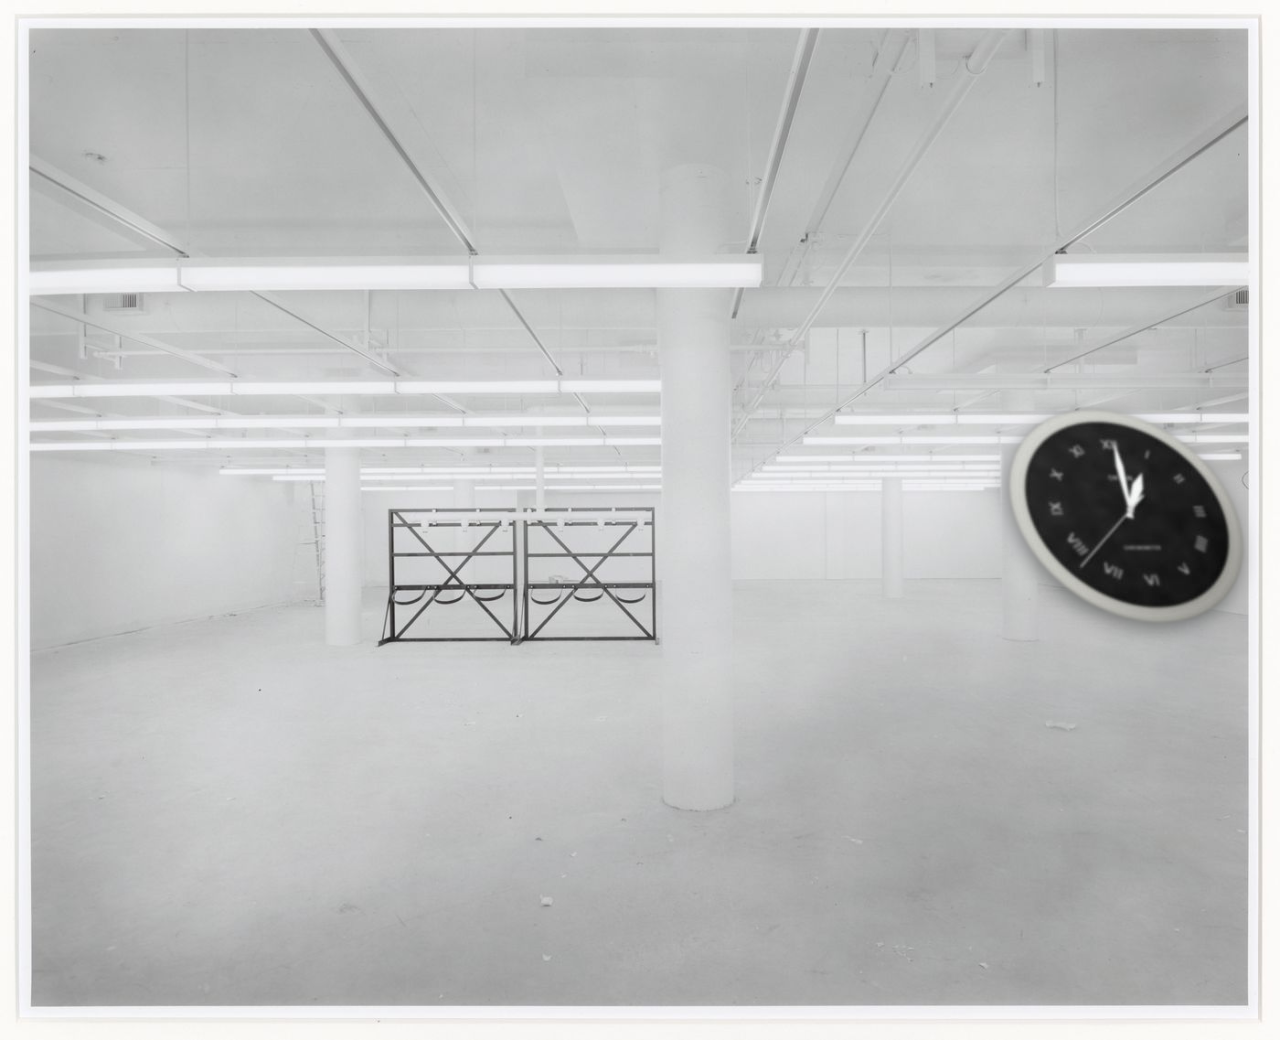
1:00:38
